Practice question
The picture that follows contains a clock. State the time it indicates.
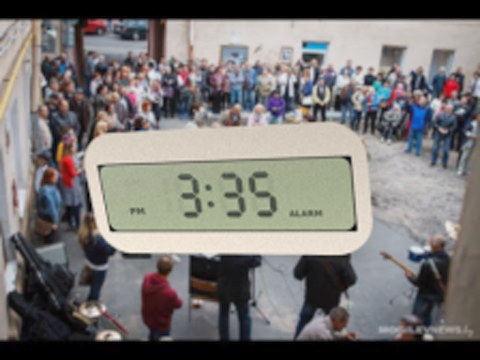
3:35
